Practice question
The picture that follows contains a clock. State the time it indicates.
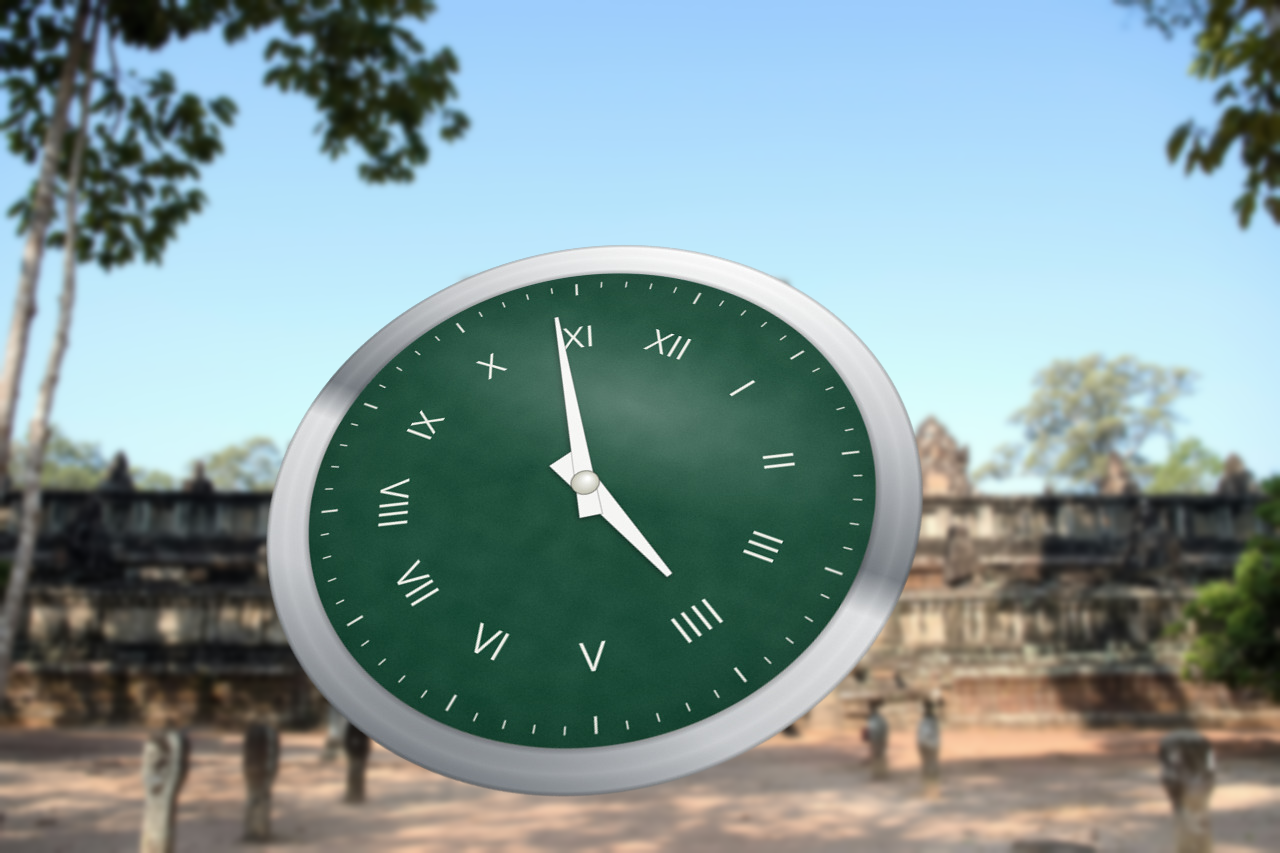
3:54
